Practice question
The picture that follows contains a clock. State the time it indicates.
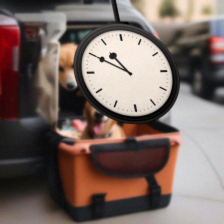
10:50
